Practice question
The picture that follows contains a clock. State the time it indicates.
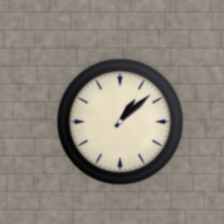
1:08
